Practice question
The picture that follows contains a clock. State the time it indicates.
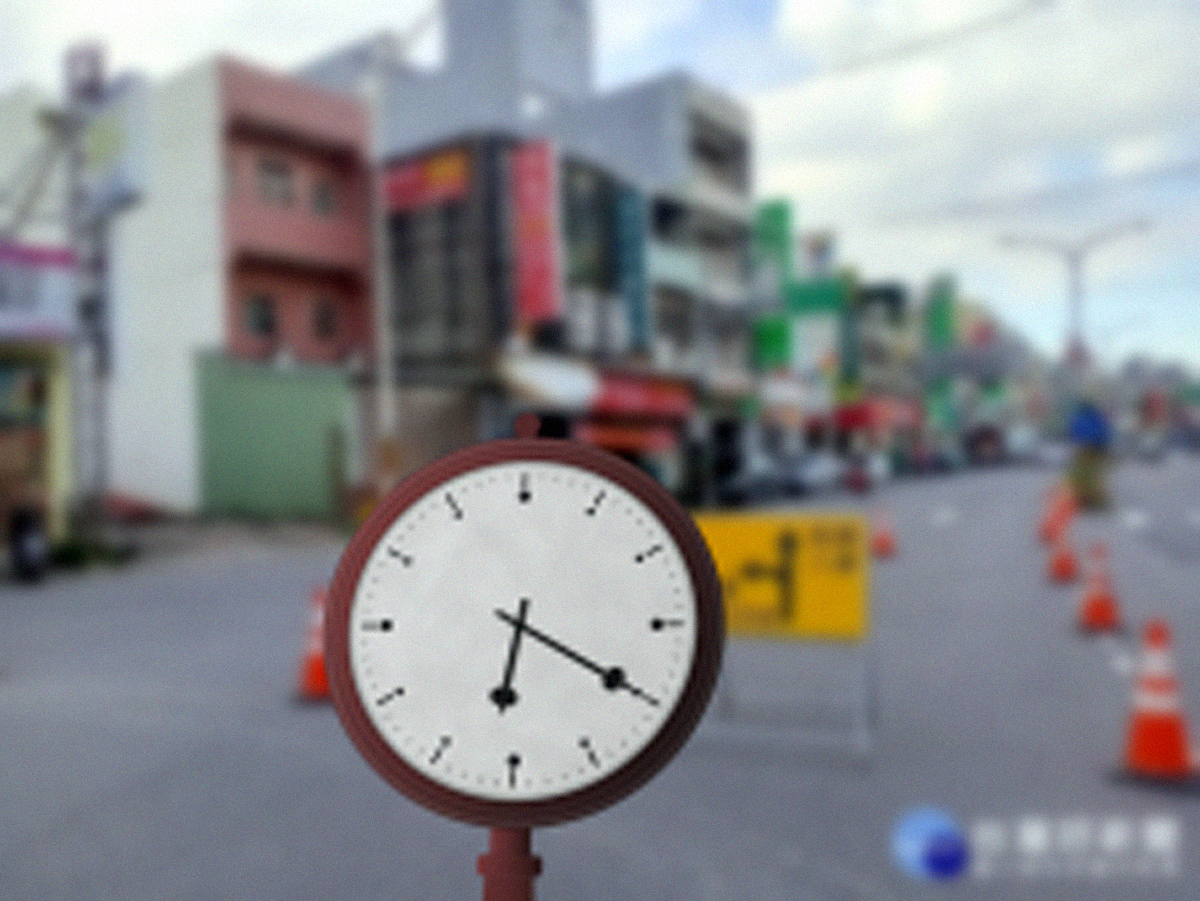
6:20
